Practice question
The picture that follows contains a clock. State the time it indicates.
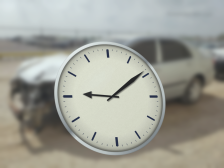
9:09
